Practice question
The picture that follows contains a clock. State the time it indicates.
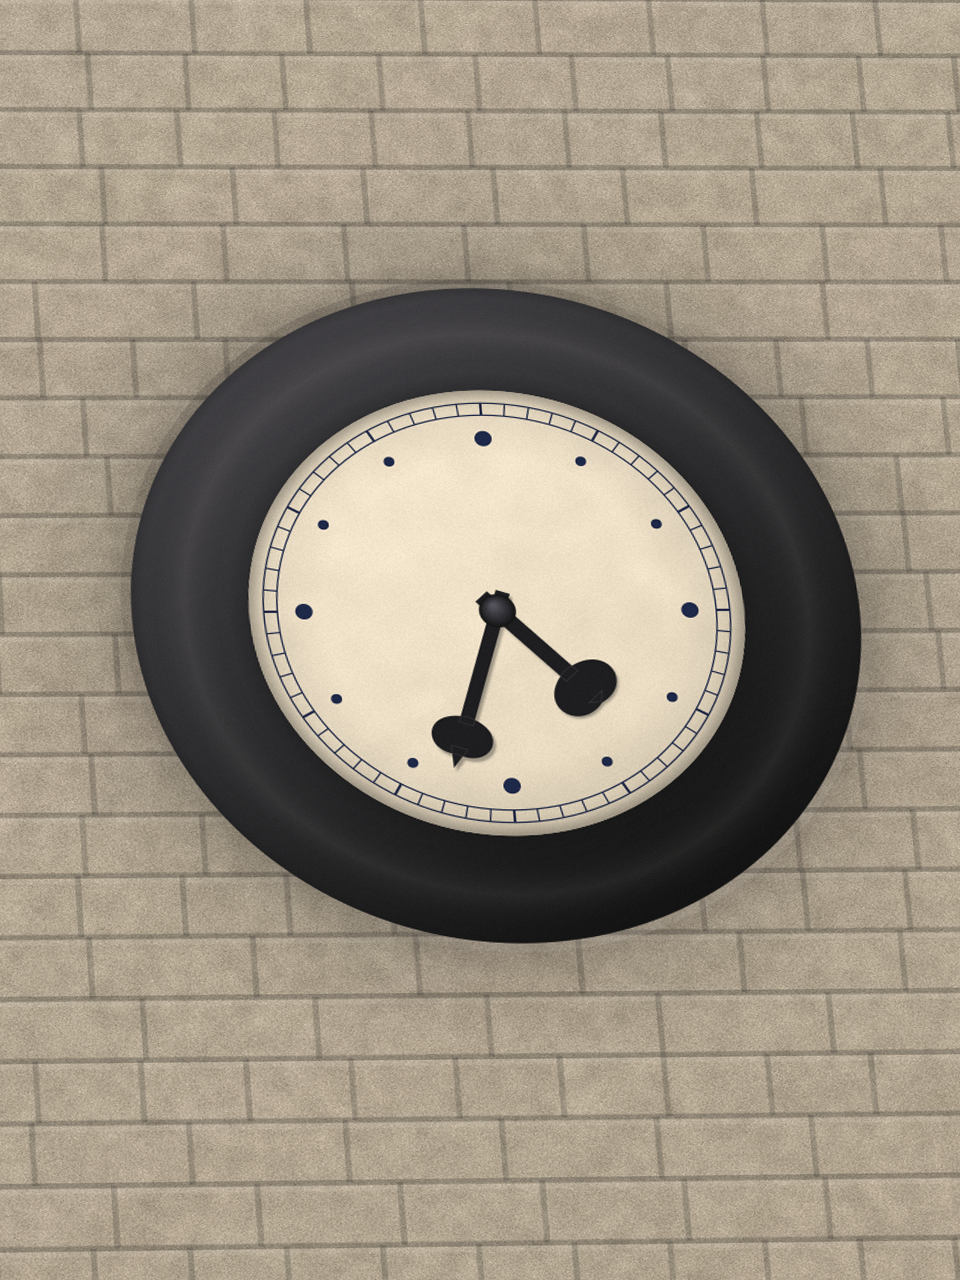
4:33
